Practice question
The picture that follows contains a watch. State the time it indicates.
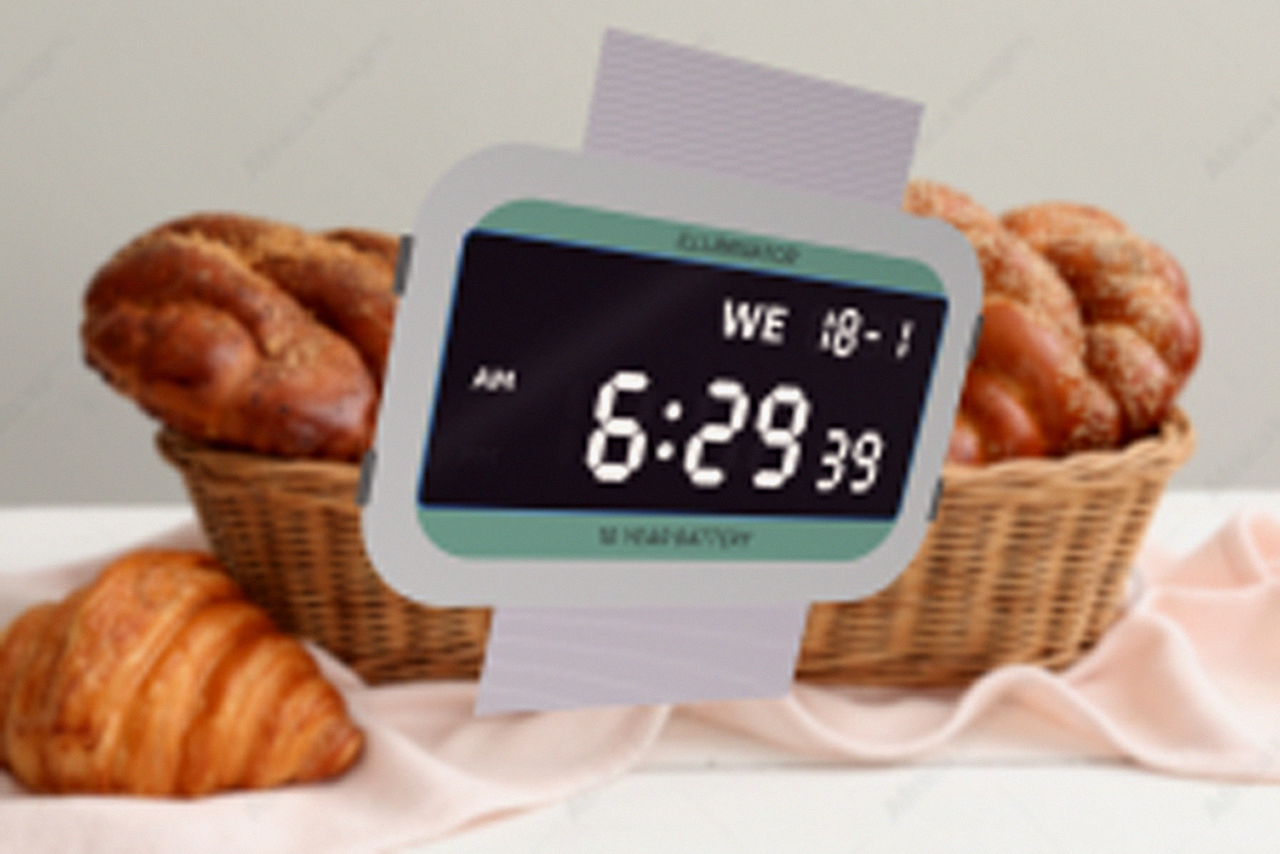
6:29:39
